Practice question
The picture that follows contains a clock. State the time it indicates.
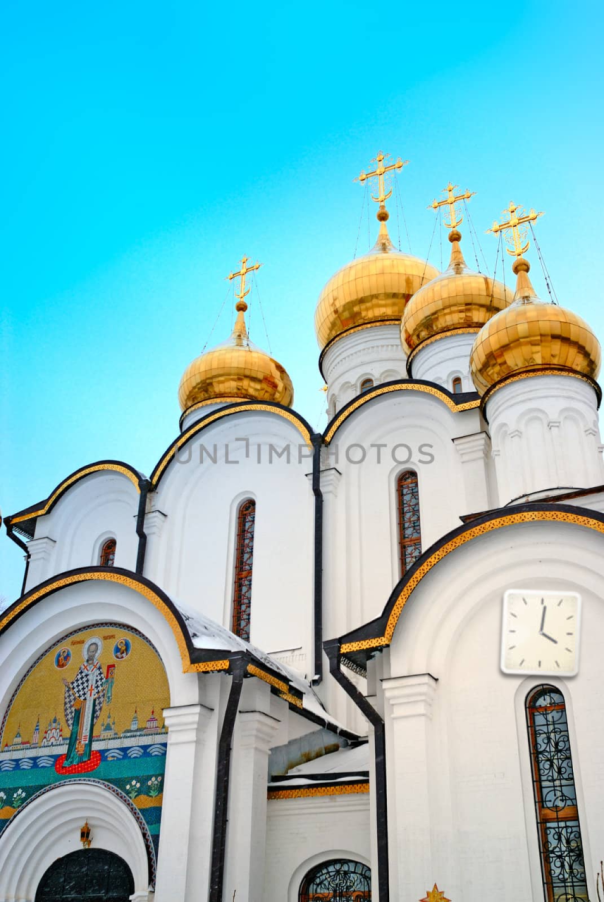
4:01
